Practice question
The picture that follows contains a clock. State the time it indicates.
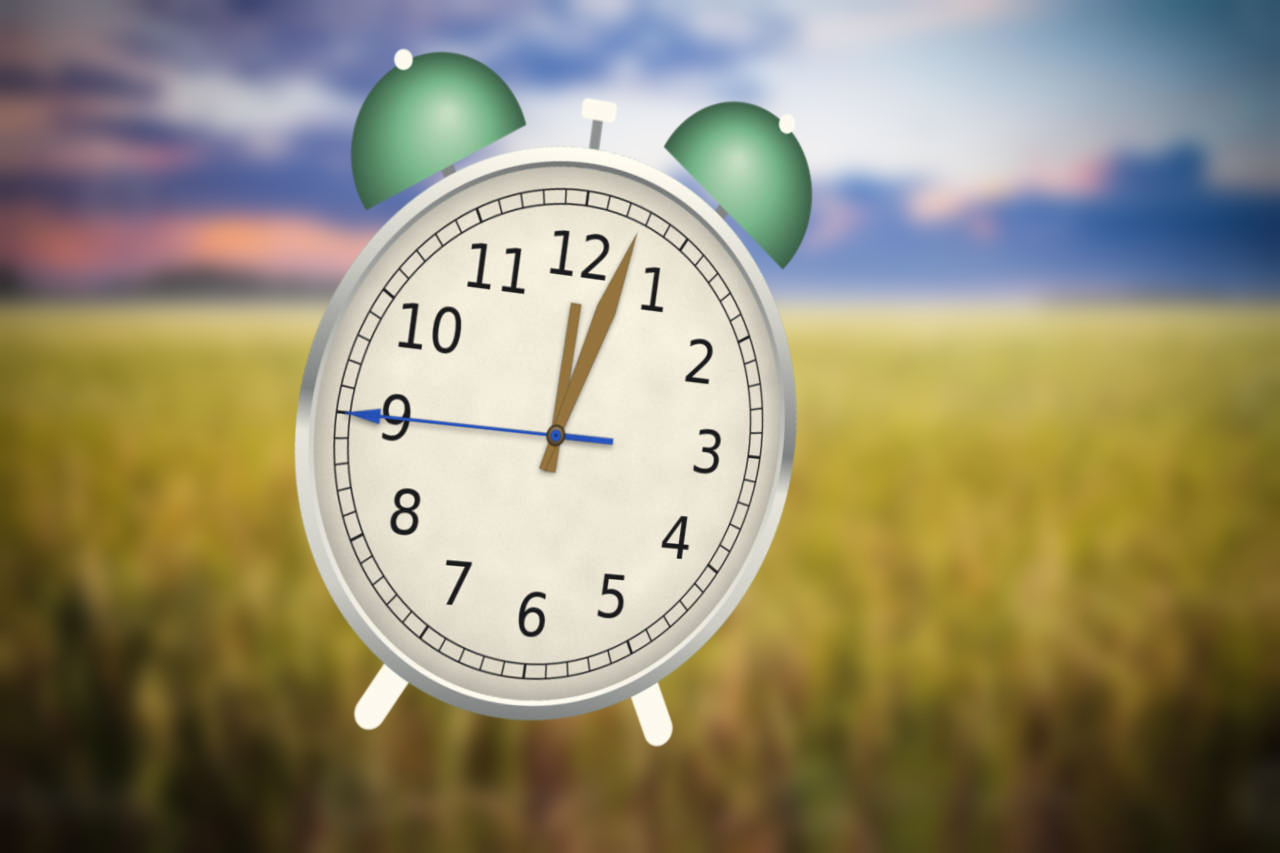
12:02:45
